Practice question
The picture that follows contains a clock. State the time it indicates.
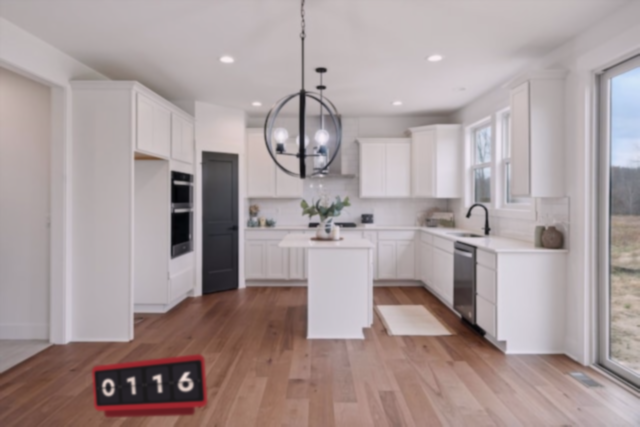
1:16
